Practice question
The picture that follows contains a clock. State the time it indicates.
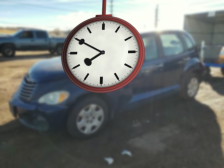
7:50
